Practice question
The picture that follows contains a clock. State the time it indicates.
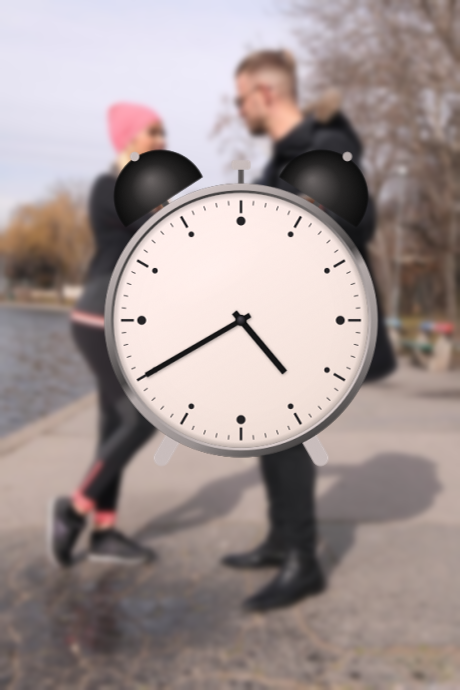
4:40
